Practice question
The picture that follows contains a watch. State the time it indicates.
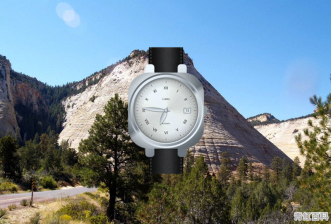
6:46
